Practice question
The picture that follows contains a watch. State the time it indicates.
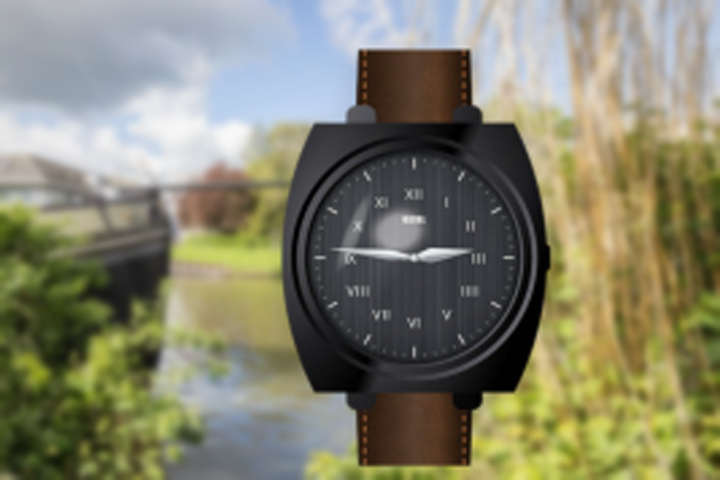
2:46
